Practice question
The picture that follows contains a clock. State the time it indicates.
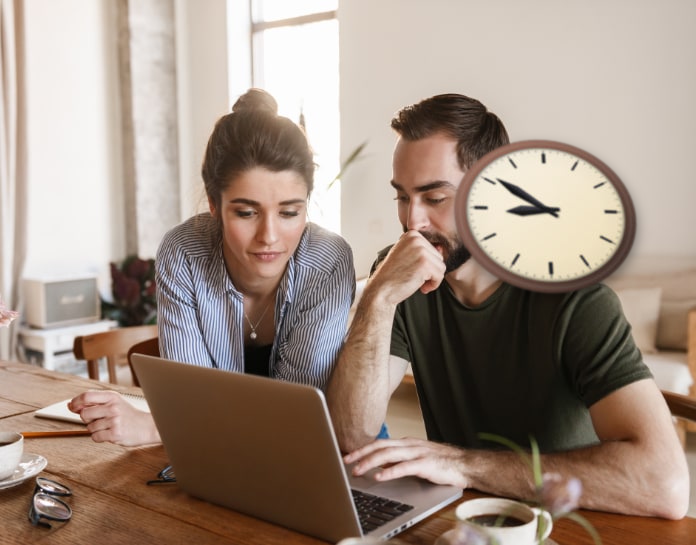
8:51
